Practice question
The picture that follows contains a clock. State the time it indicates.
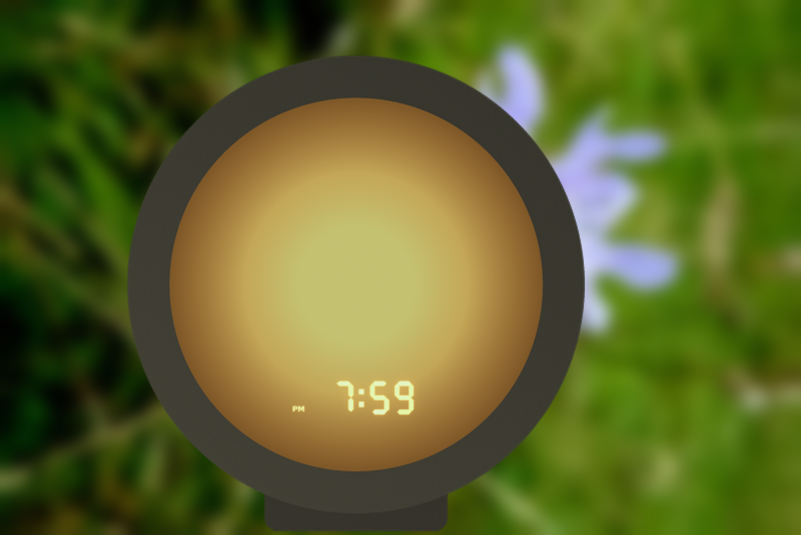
7:59
